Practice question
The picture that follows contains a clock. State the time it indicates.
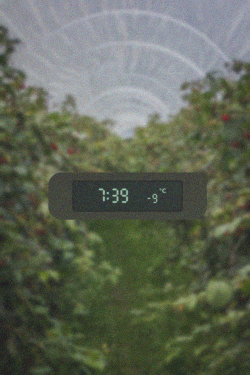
7:39
